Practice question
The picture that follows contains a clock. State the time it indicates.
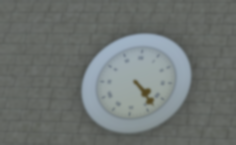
4:23
